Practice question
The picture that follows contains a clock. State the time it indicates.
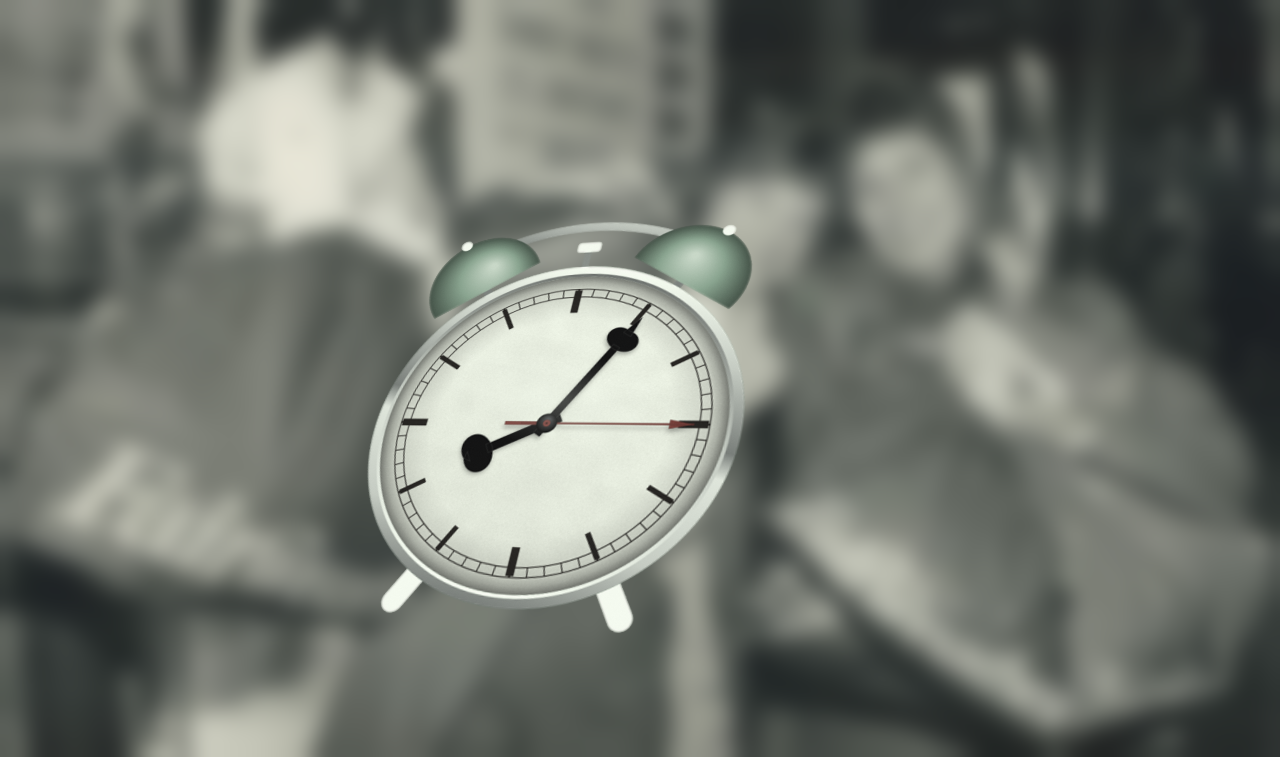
8:05:15
